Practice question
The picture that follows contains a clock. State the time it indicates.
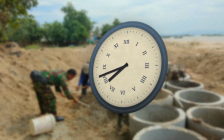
7:42
